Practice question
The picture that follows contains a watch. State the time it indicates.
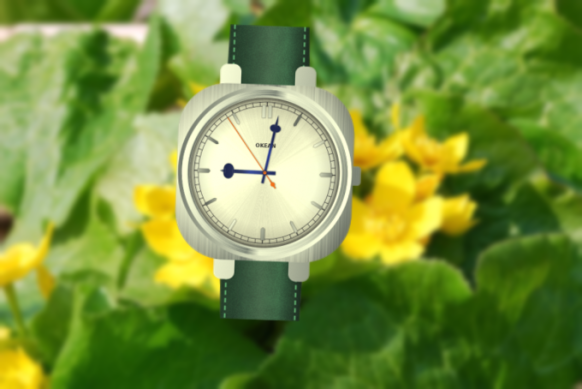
9:01:54
